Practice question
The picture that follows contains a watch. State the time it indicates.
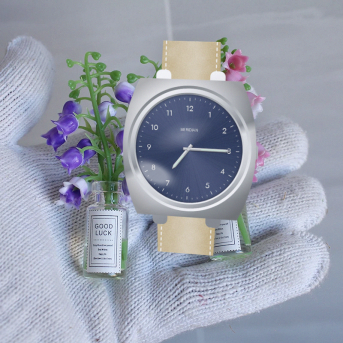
7:15
